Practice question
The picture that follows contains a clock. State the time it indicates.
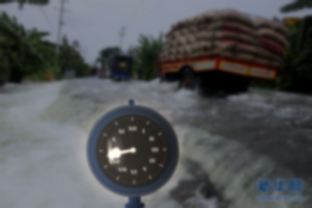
8:43
